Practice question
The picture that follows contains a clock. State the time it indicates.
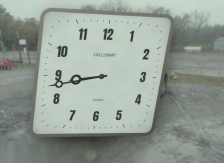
8:43
